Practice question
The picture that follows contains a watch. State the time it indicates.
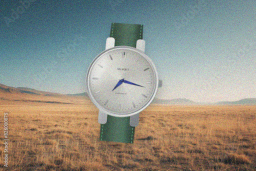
7:17
